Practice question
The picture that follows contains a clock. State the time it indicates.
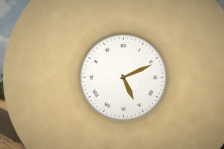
5:11
